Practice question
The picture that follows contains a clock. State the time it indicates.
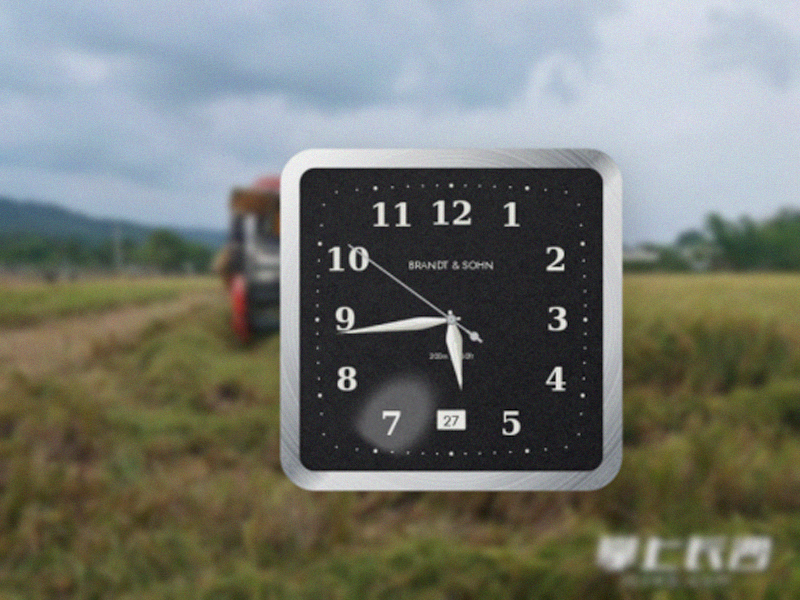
5:43:51
